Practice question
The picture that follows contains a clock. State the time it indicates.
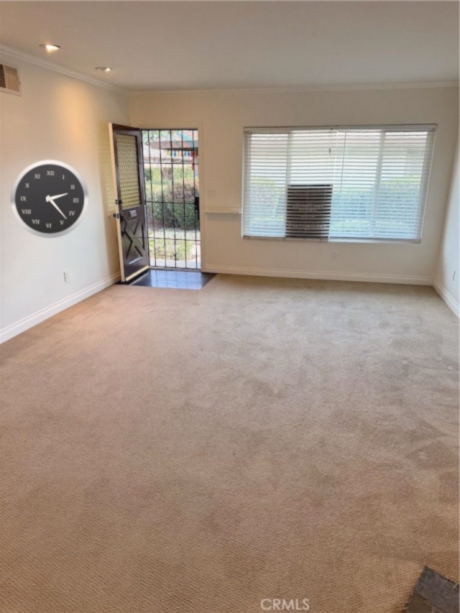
2:23
